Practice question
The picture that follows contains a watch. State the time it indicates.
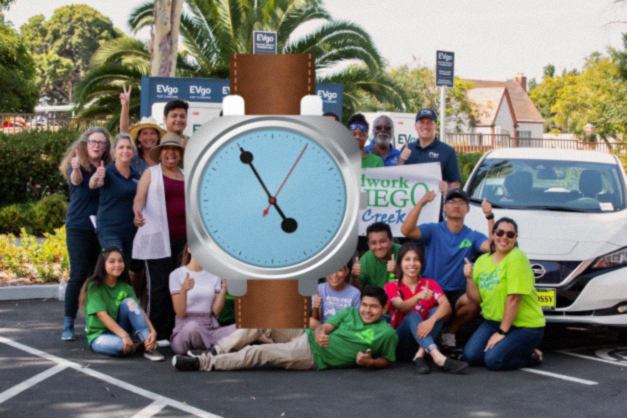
4:55:05
